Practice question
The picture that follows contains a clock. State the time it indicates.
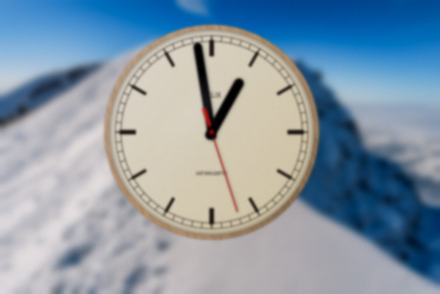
12:58:27
